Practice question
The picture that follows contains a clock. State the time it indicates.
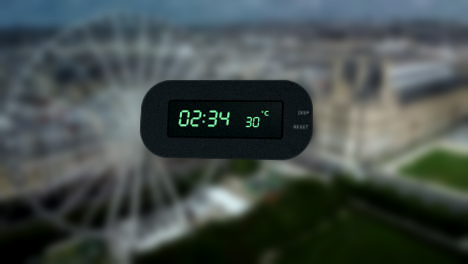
2:34
